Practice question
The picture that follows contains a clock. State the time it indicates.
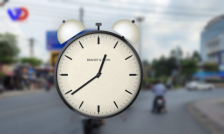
12:39
